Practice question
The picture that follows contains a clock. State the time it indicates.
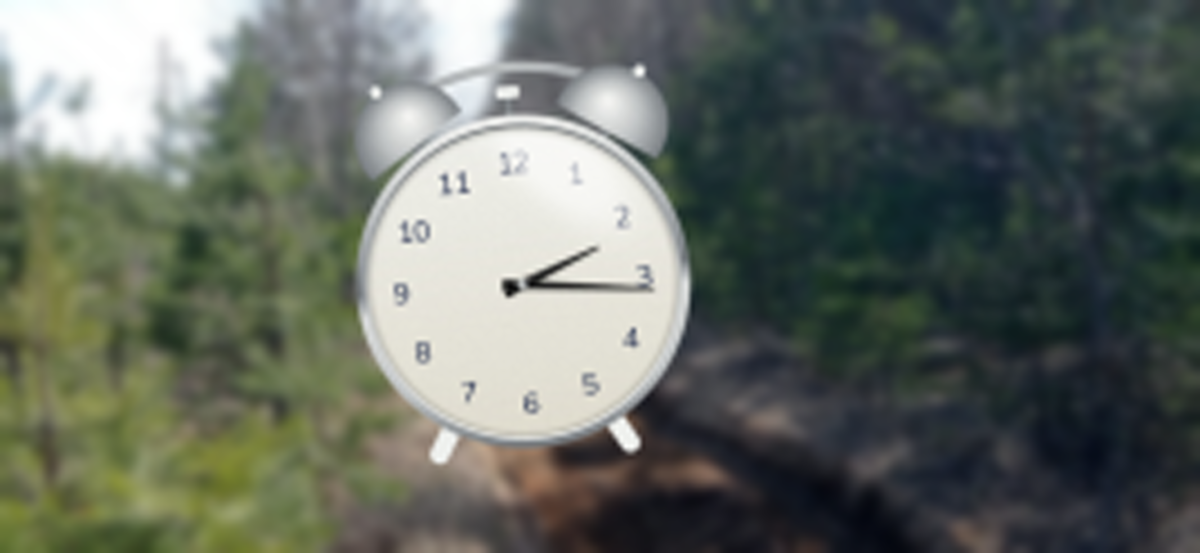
2:16
